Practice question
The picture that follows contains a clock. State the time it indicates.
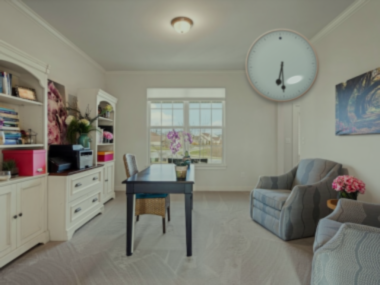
6:30
